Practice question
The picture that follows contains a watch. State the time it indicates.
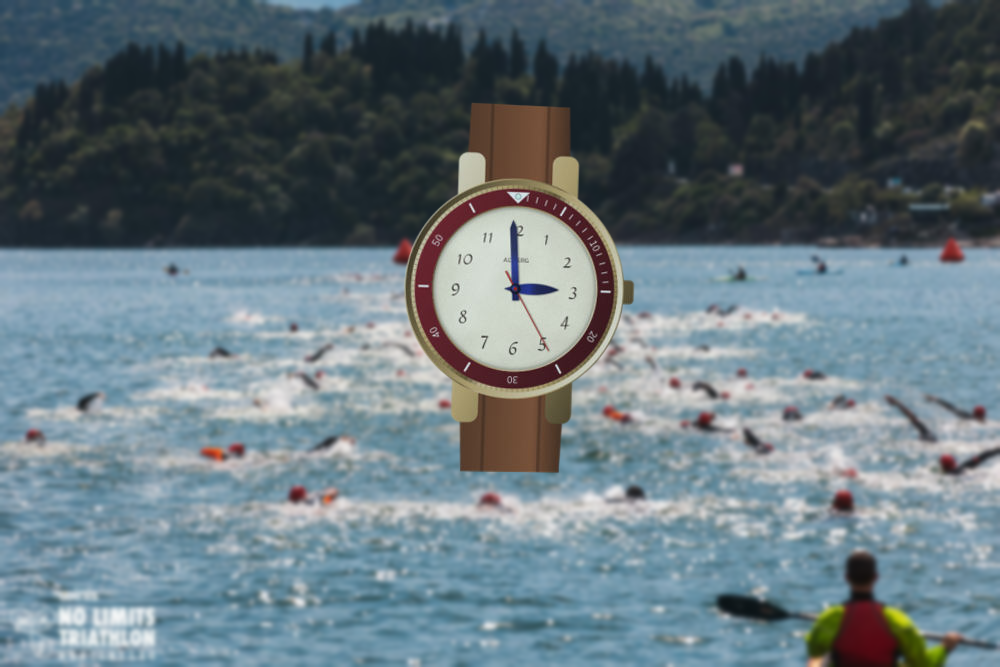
2:59:25
